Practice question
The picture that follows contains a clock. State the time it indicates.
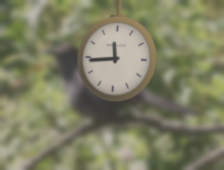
11:44
